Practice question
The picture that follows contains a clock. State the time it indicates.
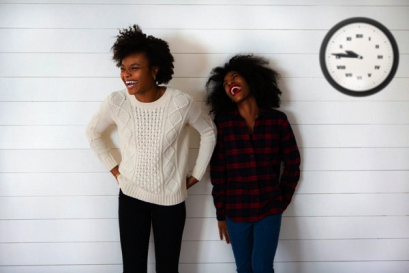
9:46
